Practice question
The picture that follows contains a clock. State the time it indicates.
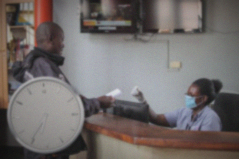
6:36
